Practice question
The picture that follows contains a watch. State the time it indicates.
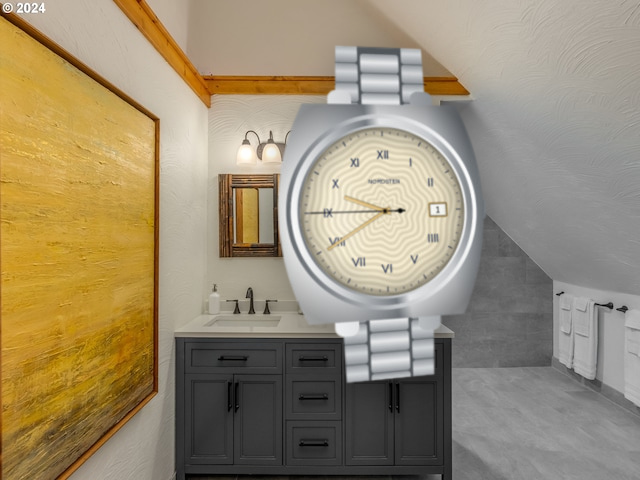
9:39:45
